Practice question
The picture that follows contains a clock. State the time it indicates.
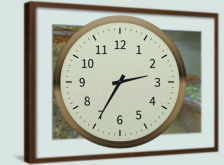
2:35
